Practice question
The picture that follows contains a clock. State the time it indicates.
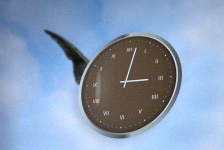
3:02
